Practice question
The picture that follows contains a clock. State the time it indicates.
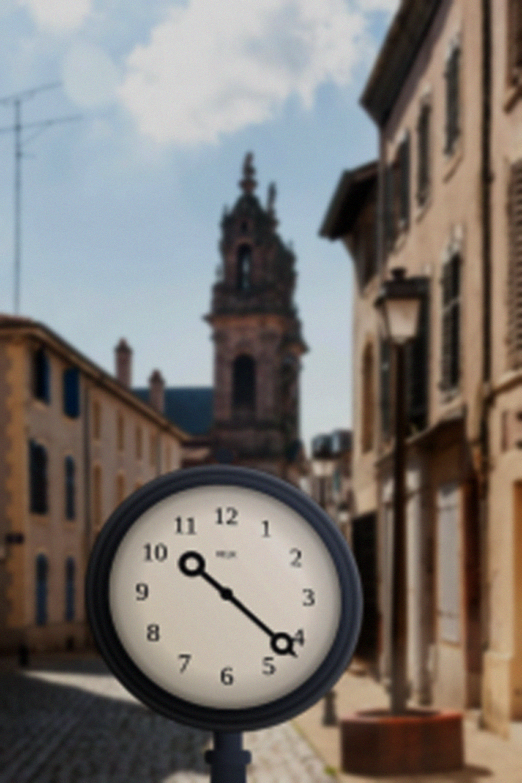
10:22
